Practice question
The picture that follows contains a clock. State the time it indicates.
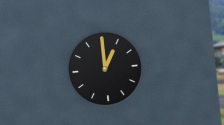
1:00
